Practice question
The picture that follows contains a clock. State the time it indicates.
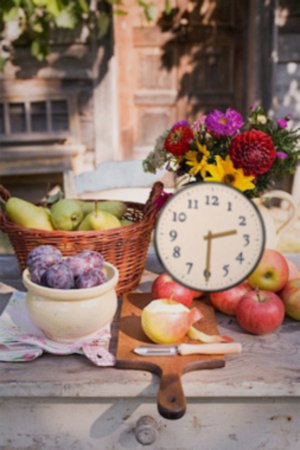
2:30
